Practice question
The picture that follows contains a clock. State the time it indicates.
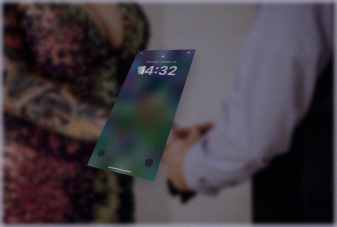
14:32
